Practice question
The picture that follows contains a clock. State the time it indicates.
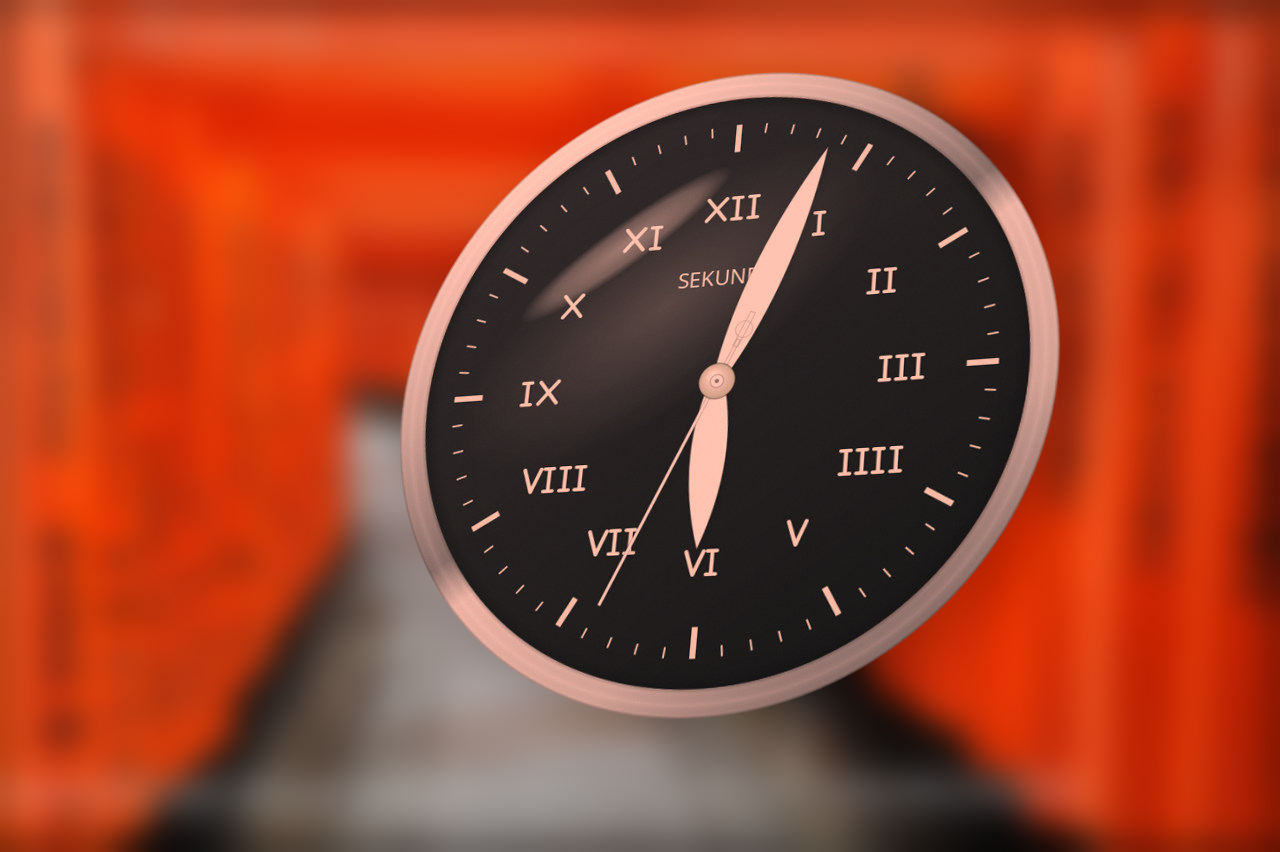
6:03:34
